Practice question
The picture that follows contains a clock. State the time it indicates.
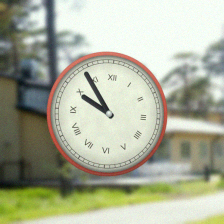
9:54
